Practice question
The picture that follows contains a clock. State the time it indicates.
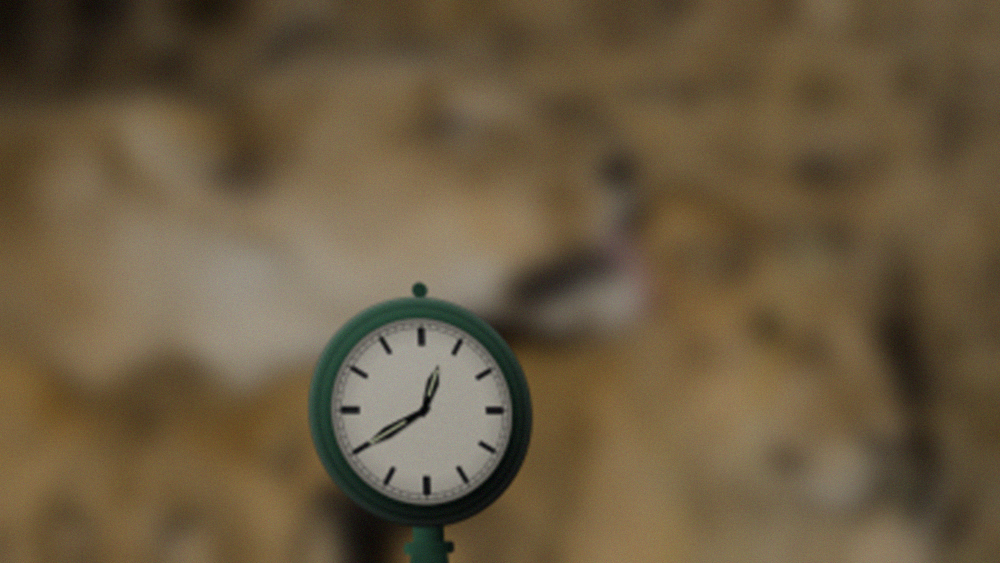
12:40
